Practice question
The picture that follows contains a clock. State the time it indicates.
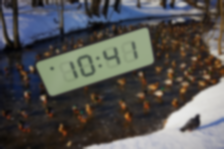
10:41
